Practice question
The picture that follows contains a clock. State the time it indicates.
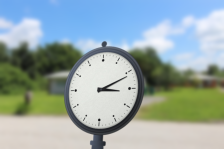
3:11
